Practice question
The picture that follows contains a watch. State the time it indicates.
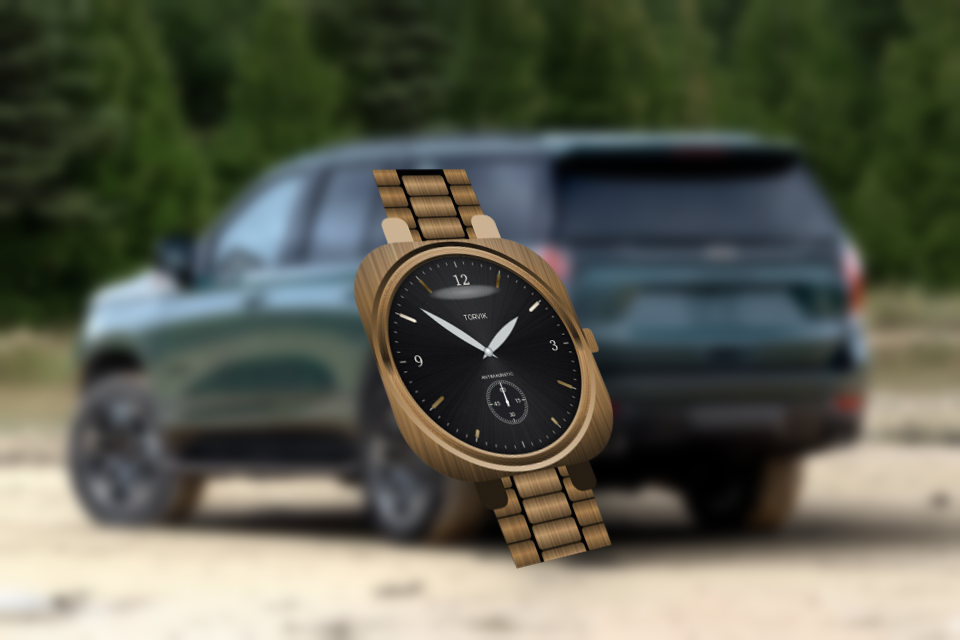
1:52
